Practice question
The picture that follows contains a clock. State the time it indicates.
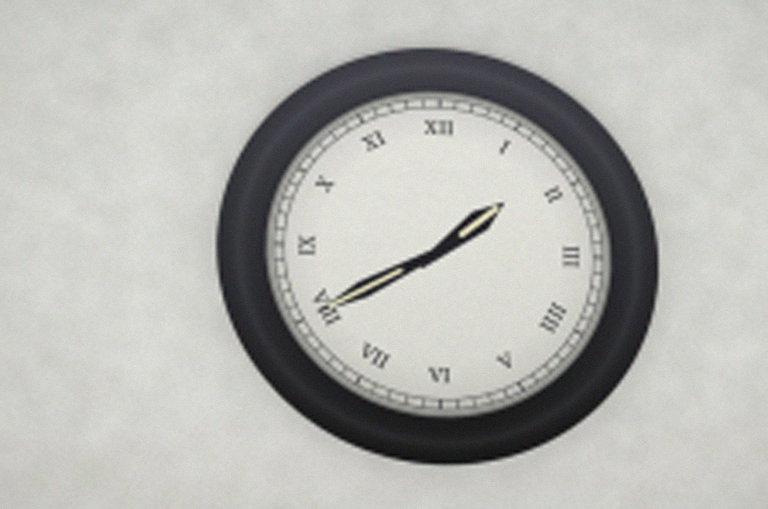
1:40
